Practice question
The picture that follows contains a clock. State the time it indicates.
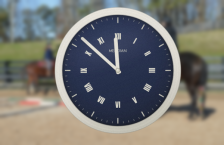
11:52
